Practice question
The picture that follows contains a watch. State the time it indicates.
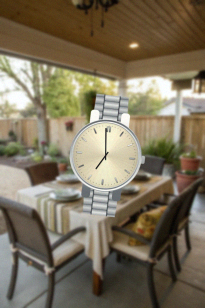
6:59
